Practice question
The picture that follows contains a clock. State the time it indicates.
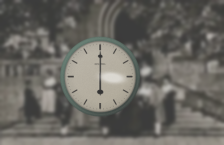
6:00
